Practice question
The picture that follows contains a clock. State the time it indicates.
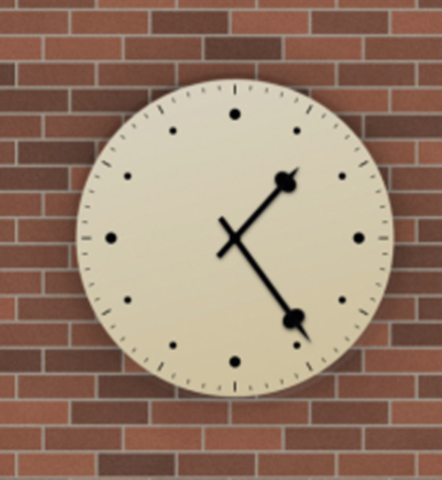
1:24
